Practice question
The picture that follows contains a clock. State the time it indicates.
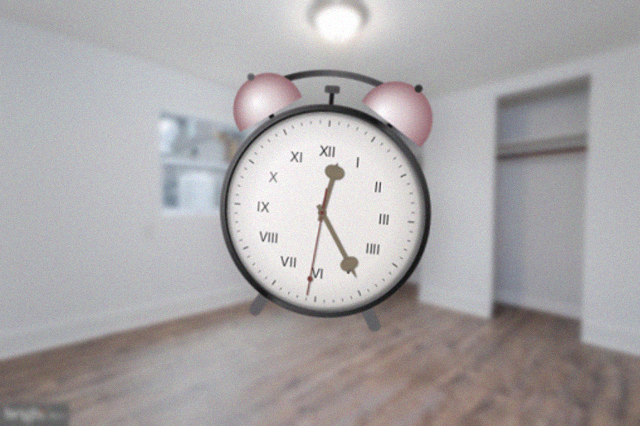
12:24:31
